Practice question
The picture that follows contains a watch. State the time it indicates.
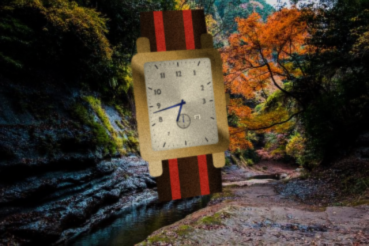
6:43
